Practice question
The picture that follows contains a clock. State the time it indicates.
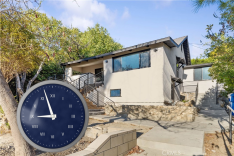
8:57
